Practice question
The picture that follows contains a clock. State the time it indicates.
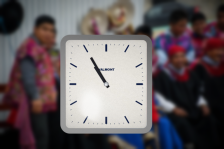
10:55
